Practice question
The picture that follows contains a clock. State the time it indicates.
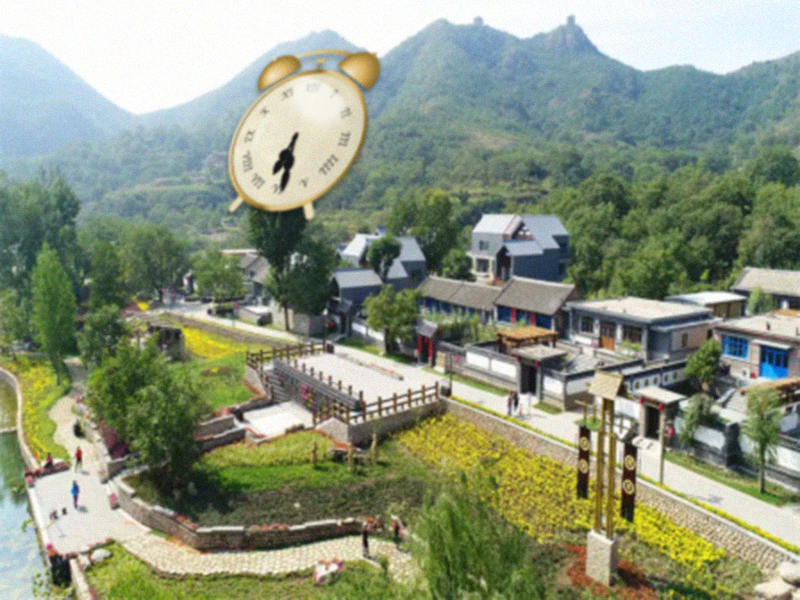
6:29
